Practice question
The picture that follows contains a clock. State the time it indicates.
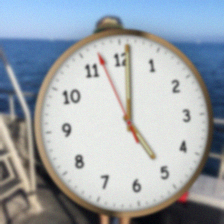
5:00:57
